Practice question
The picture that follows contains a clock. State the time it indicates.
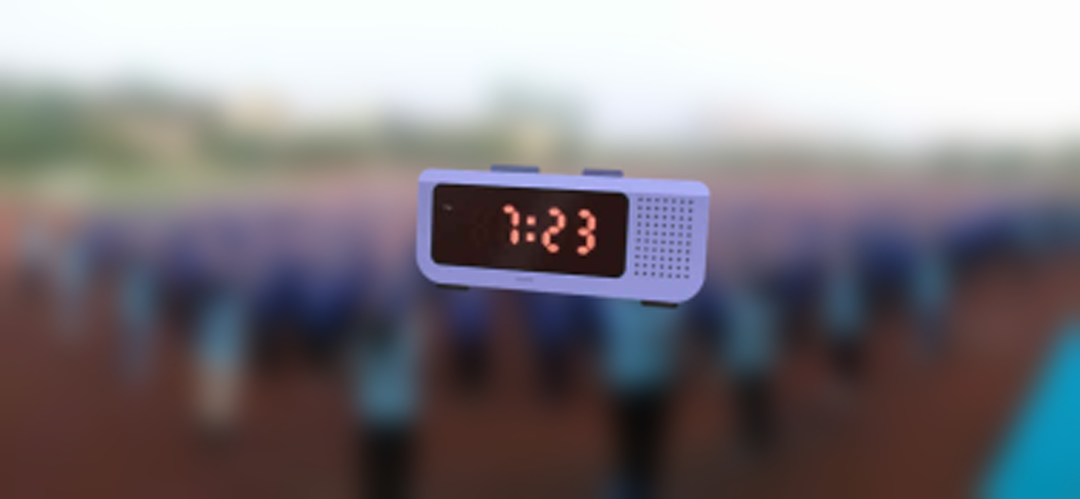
7:23
